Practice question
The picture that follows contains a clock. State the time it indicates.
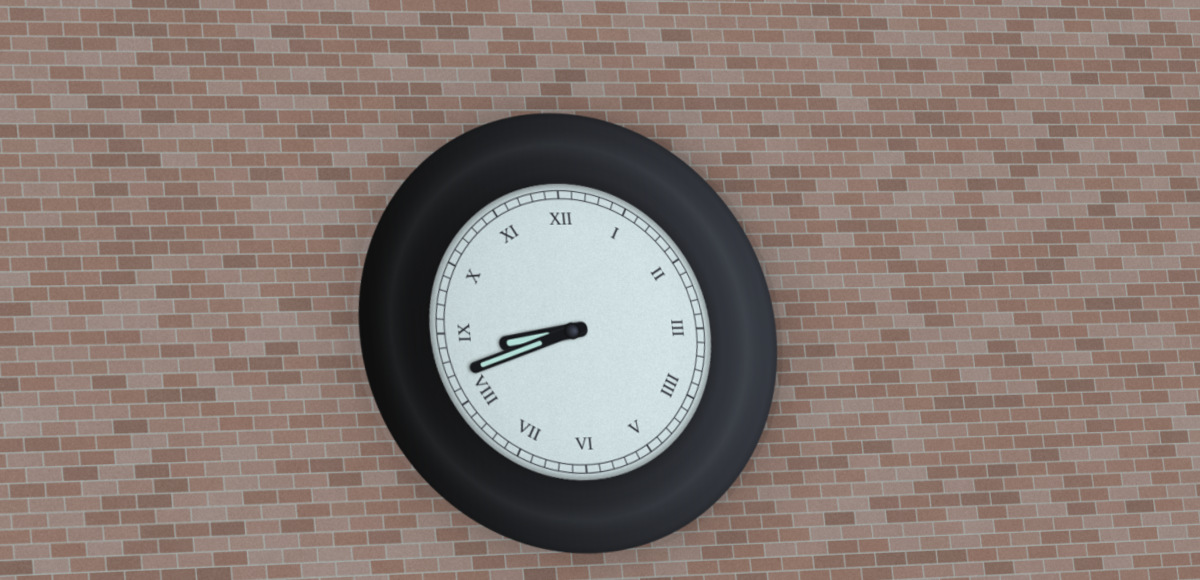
8:42
